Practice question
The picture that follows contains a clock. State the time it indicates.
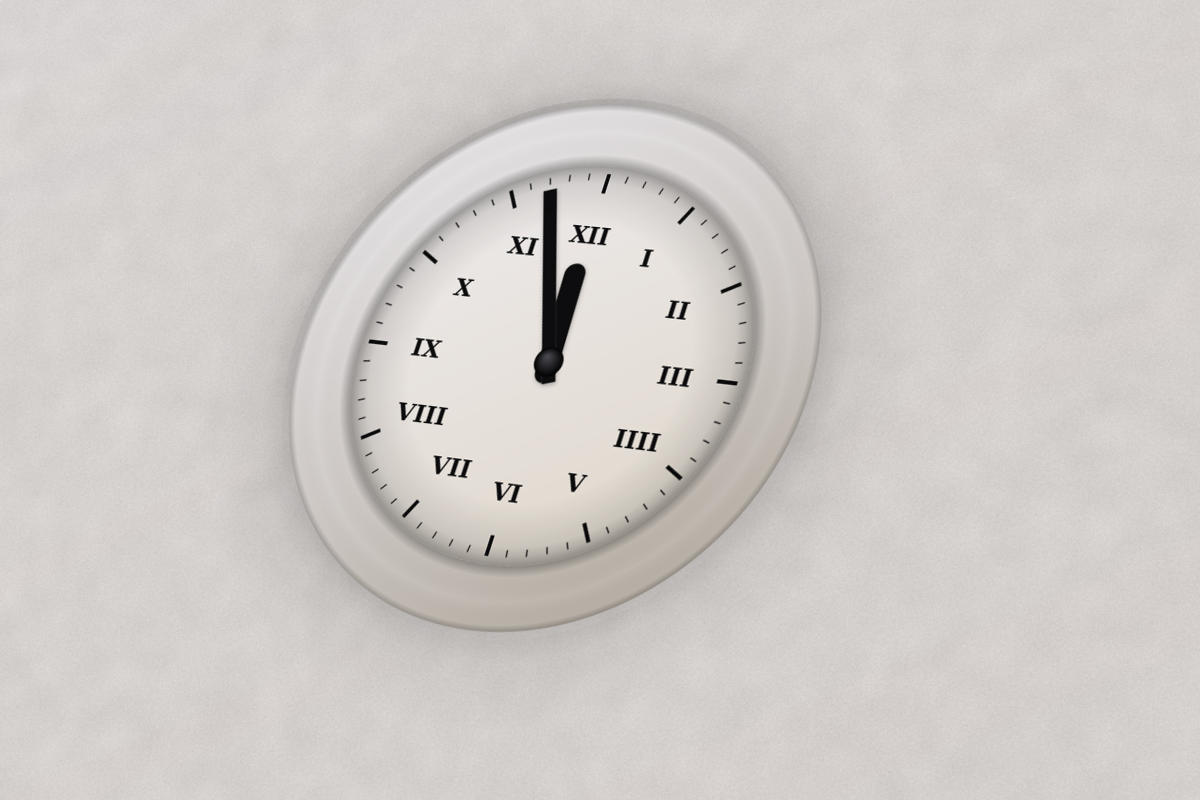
11:57
